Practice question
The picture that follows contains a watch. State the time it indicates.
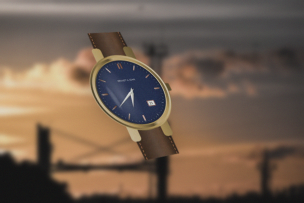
6:39
